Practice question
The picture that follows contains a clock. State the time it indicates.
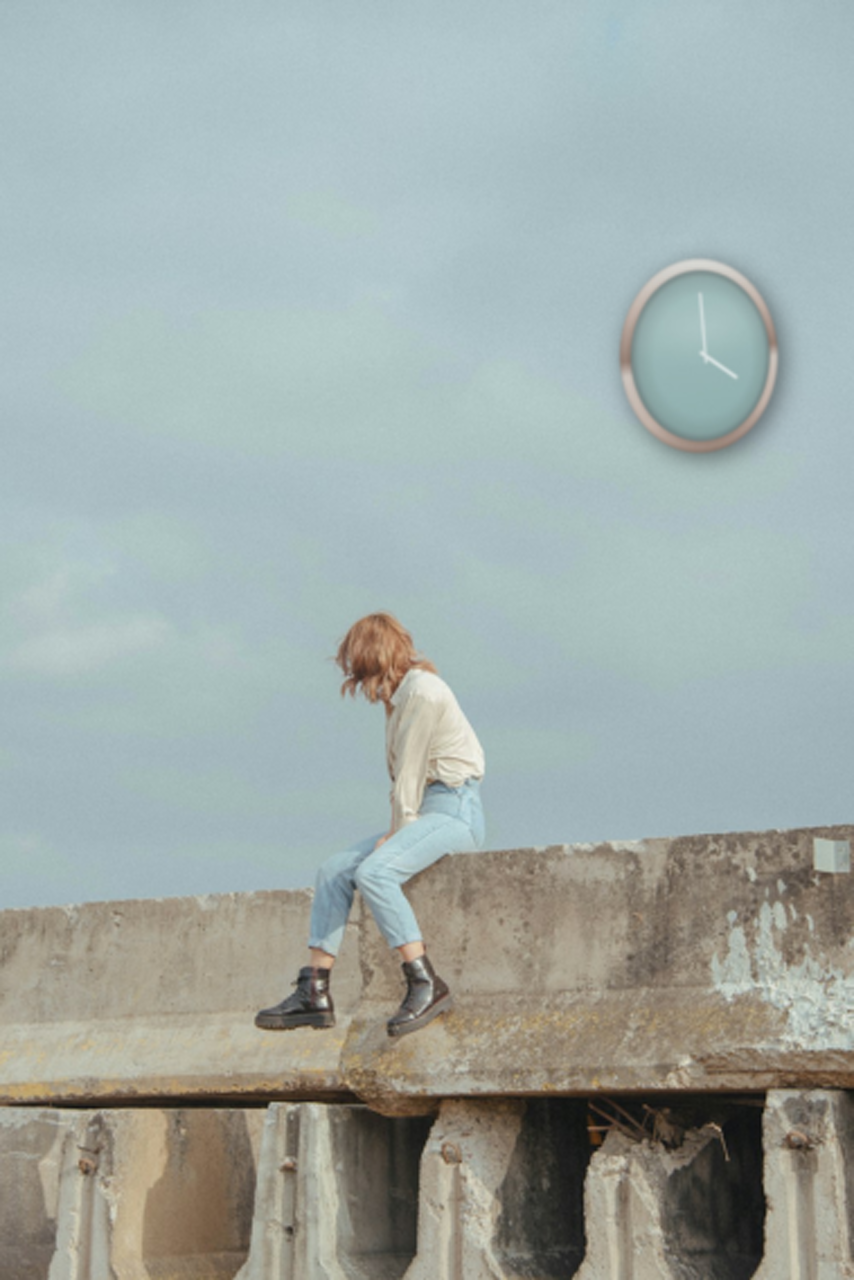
3:59
